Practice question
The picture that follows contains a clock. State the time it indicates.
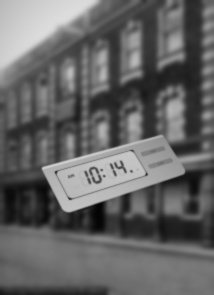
10:14
